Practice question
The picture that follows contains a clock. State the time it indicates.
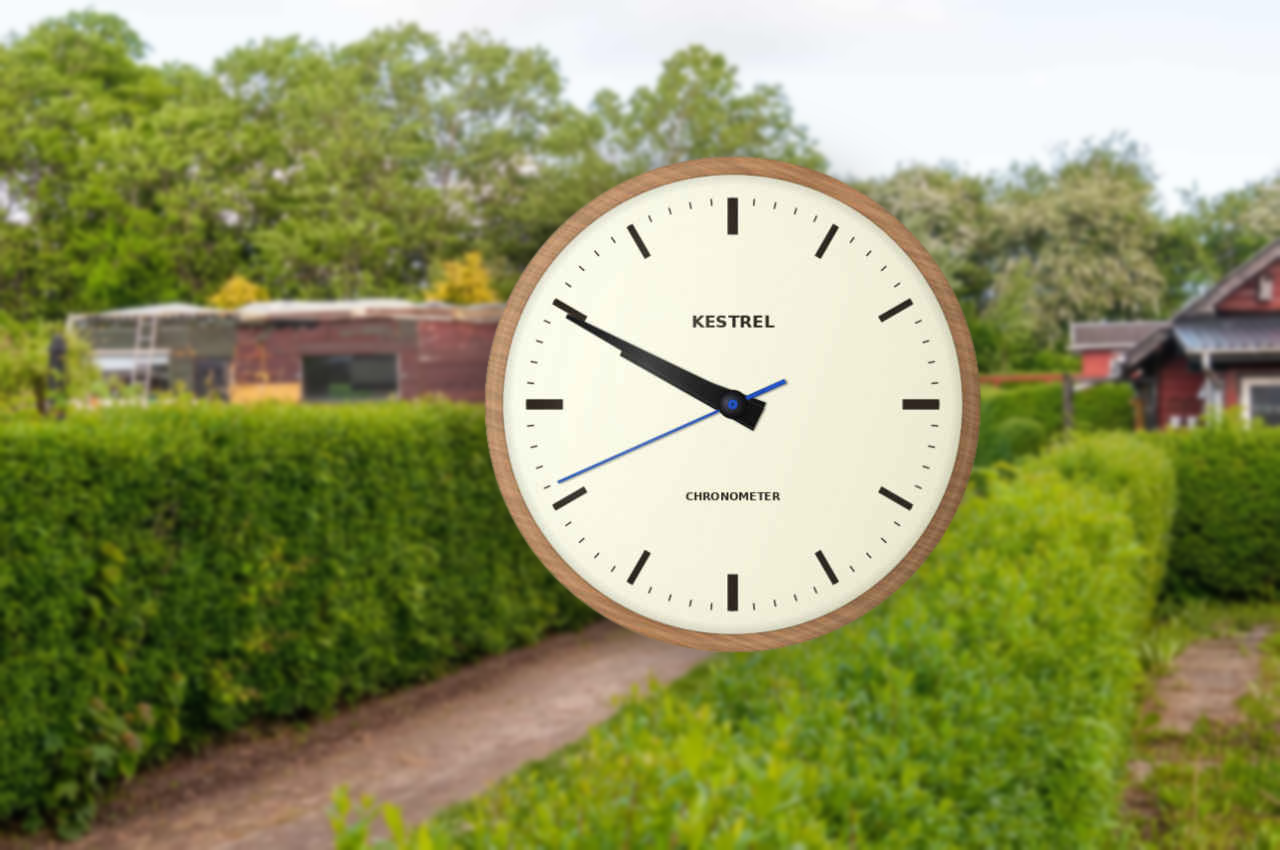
9:49:41
